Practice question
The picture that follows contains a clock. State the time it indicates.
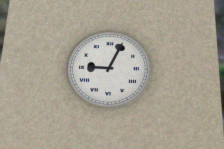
9:04
